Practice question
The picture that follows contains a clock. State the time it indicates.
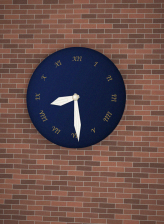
8:29
